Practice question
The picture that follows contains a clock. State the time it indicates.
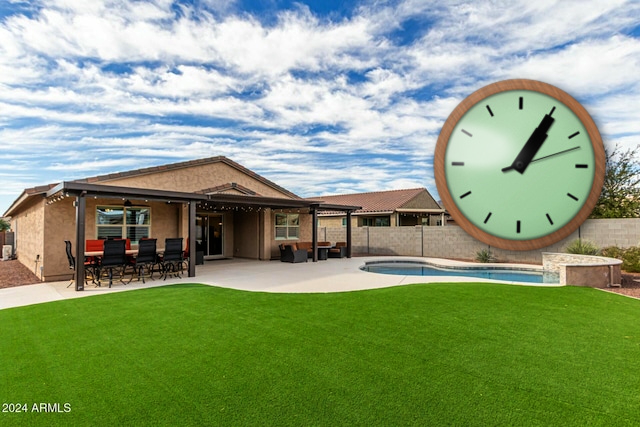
1:05:12
